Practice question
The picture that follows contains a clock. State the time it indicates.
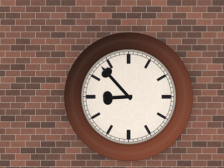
8:53
